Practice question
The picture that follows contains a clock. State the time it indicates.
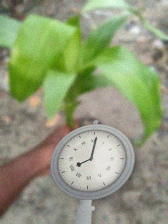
8:01
